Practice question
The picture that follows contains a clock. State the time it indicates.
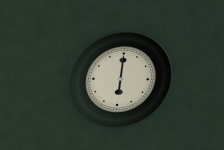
6:00
